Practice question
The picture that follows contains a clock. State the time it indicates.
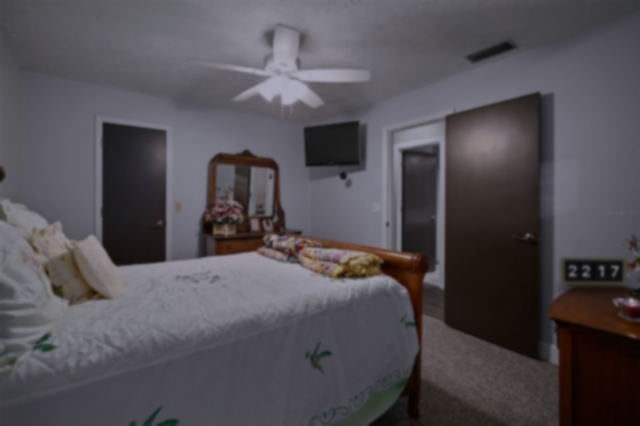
22:17
